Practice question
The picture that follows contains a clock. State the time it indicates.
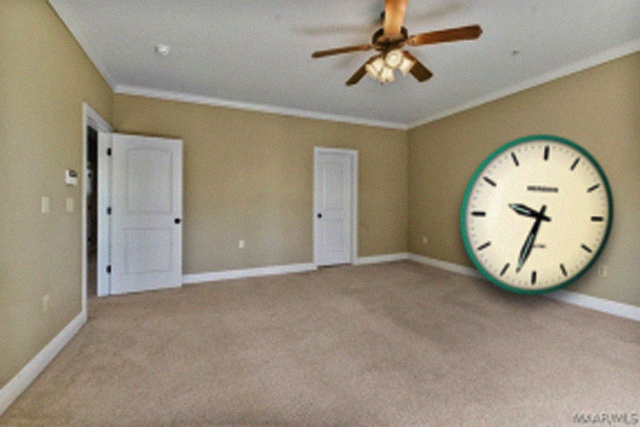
9:33
